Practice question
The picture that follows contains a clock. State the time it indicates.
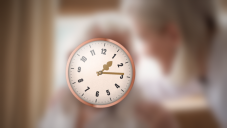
1:14
